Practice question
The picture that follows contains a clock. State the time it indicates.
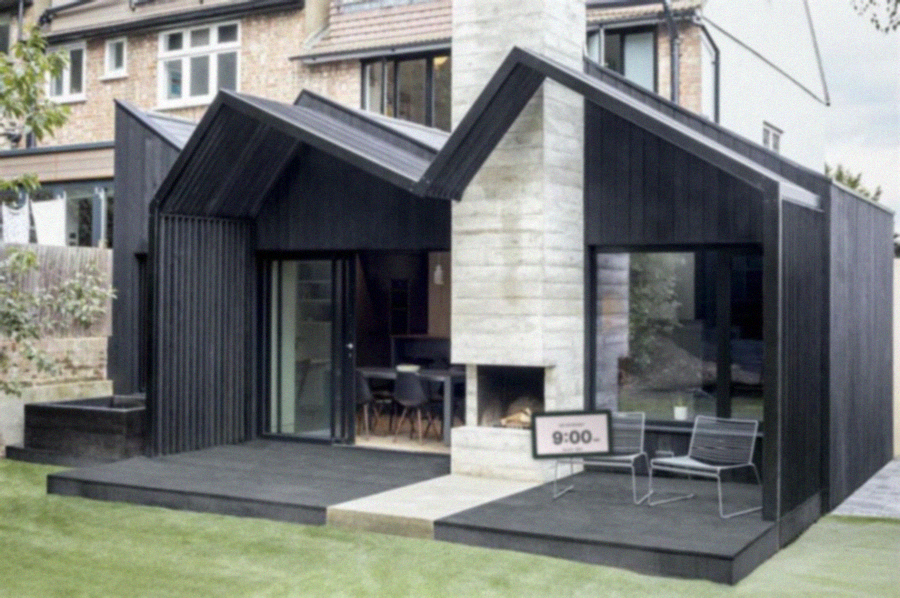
9:00
